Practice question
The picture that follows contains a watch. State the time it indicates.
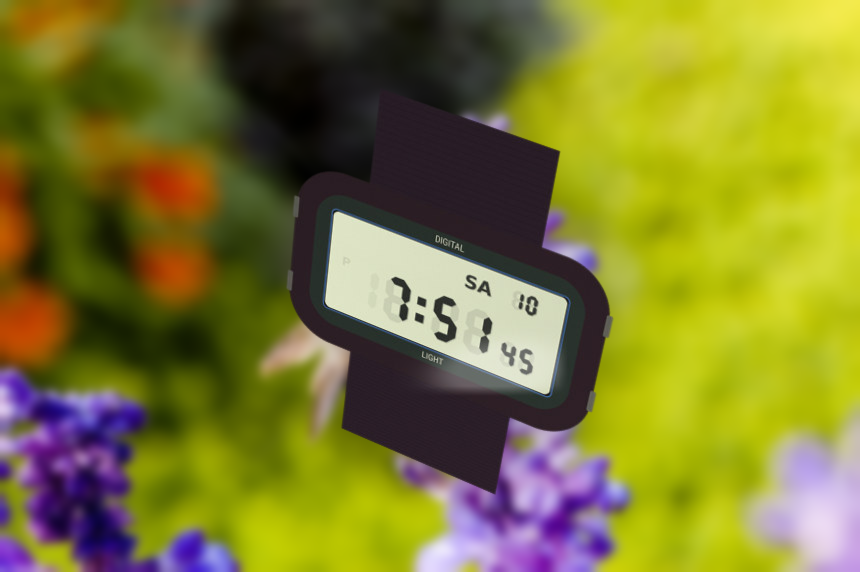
7:51:45
